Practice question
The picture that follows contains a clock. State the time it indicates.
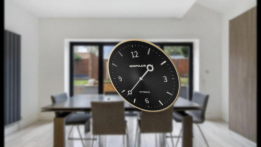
1:38
